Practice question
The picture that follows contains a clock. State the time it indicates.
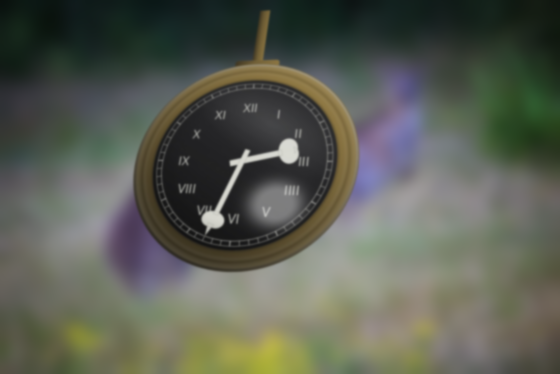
2:33
